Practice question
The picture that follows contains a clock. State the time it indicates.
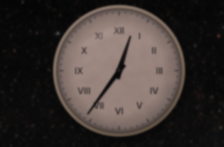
12:36
